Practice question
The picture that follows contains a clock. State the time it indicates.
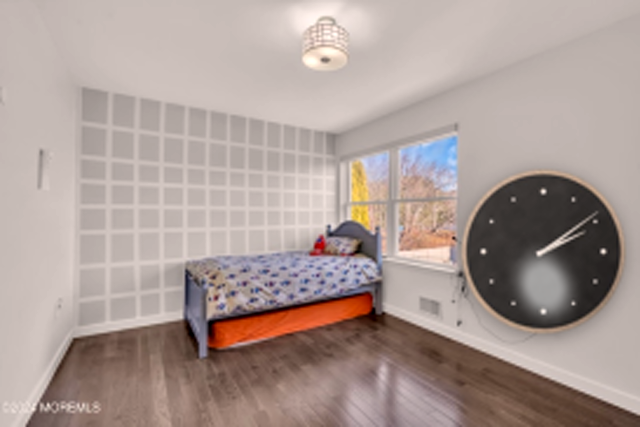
2:09
